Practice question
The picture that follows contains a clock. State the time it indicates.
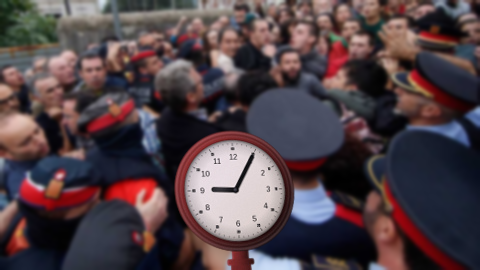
9:05
